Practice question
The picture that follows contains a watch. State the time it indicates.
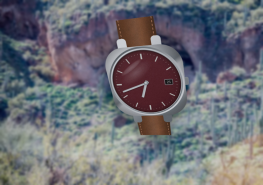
6:42
